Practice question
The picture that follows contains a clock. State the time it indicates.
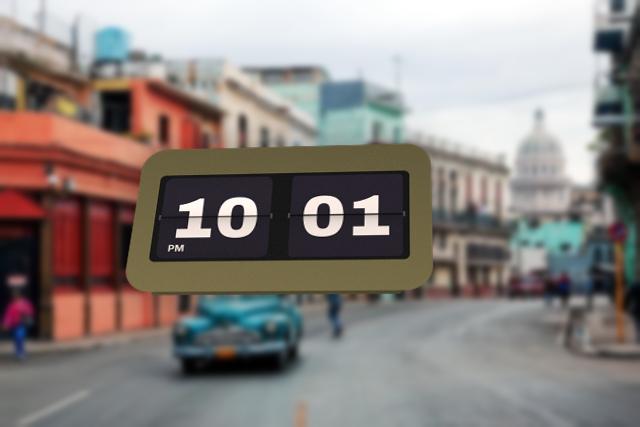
10:01
